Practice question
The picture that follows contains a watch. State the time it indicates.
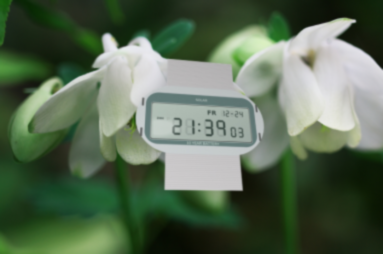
21:39:03
